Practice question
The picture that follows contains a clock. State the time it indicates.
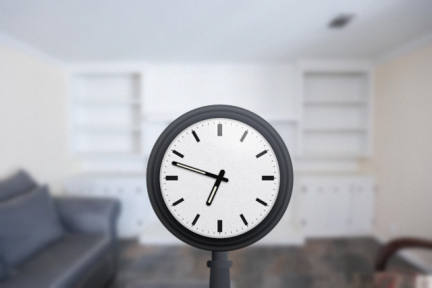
6:48
